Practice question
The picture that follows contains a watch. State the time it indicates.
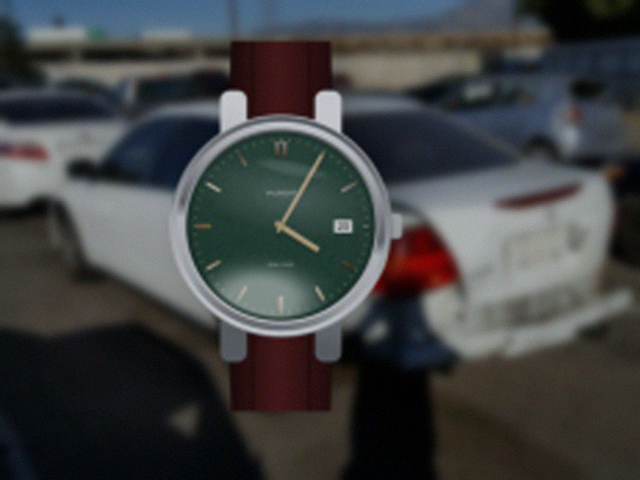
4:05
